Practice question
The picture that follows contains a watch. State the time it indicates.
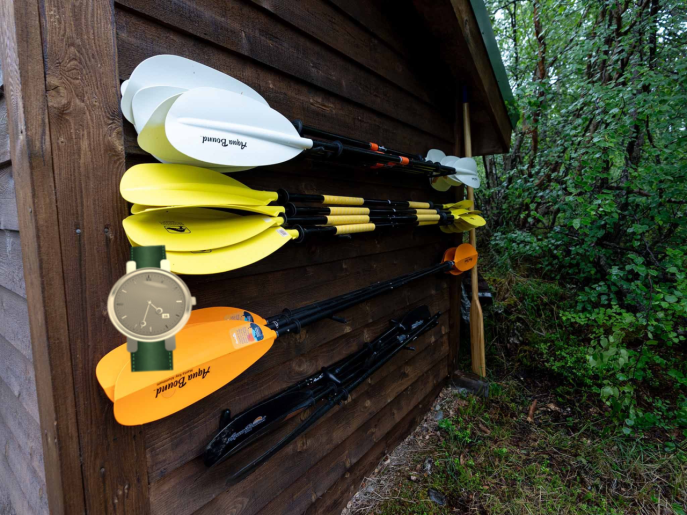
4:33
